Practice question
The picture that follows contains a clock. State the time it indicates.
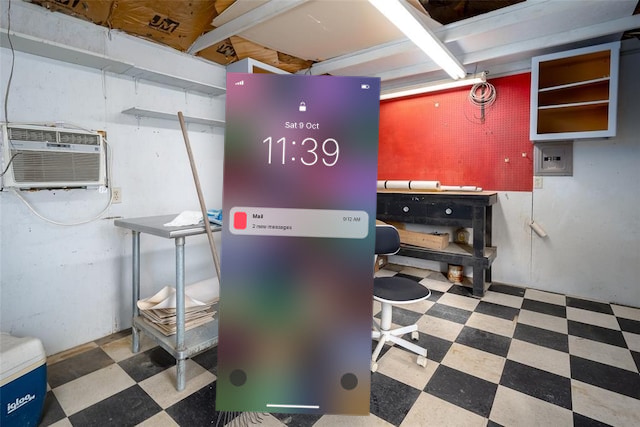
11:39
